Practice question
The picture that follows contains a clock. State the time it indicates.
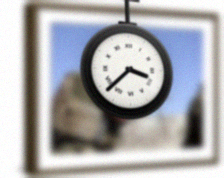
3:38
